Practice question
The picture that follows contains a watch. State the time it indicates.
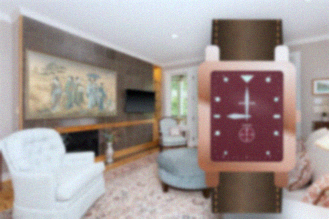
9:00
